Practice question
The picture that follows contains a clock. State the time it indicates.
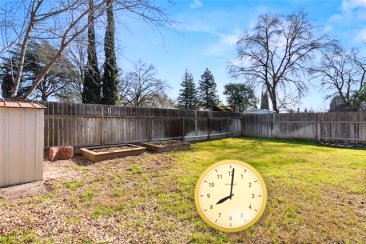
8:01
